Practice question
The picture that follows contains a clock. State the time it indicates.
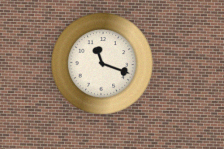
11:18
